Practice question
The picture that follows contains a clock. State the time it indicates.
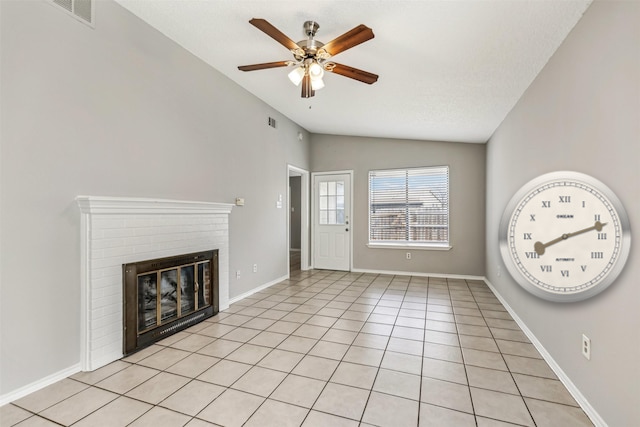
8:12
